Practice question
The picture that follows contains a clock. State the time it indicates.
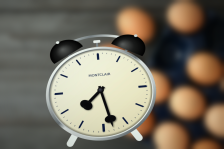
7:28
